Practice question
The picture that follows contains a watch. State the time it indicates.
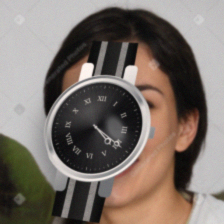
4:20
